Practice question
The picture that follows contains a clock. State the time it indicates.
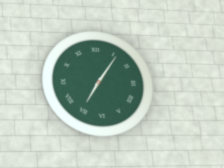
7:06
